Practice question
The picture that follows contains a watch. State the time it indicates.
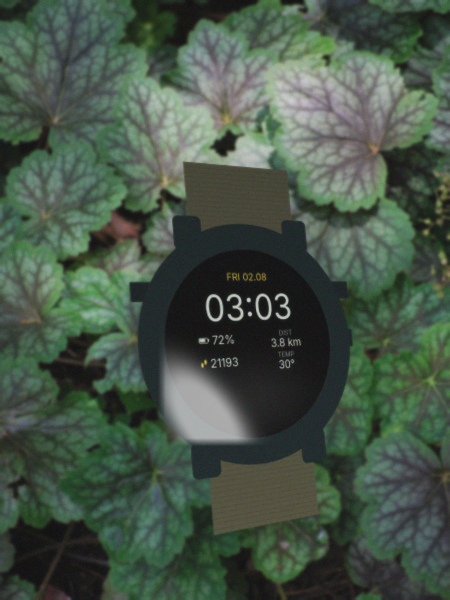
3:03
